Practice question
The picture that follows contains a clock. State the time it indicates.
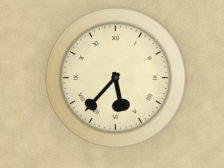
5:37
